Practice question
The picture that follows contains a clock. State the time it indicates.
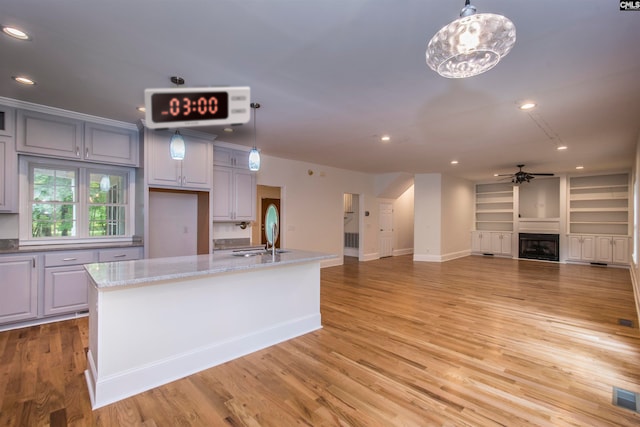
3:00
